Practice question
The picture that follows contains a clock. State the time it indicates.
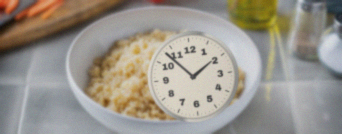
1:53
